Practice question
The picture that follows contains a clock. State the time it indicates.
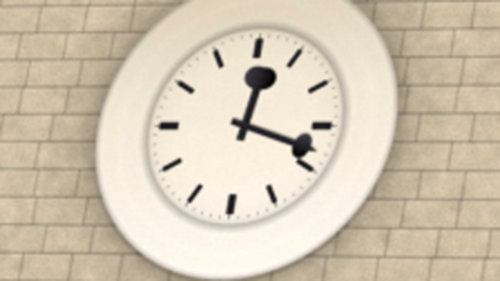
12:18
